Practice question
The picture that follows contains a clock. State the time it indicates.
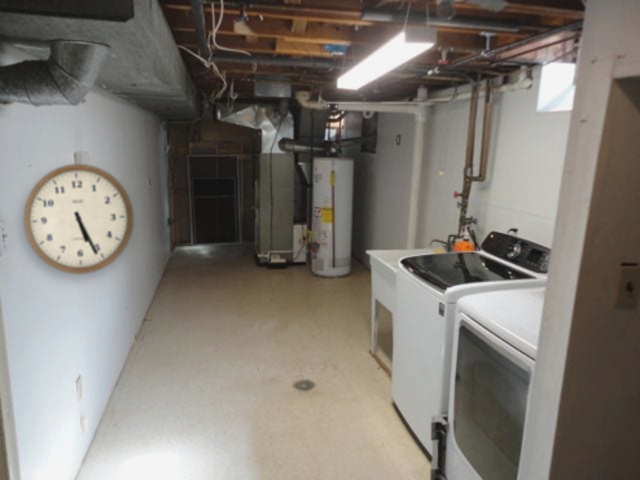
5:26
